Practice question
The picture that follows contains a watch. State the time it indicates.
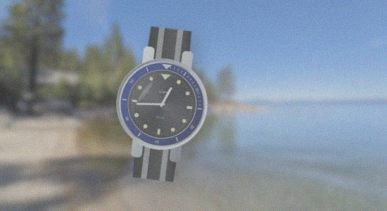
12:44
